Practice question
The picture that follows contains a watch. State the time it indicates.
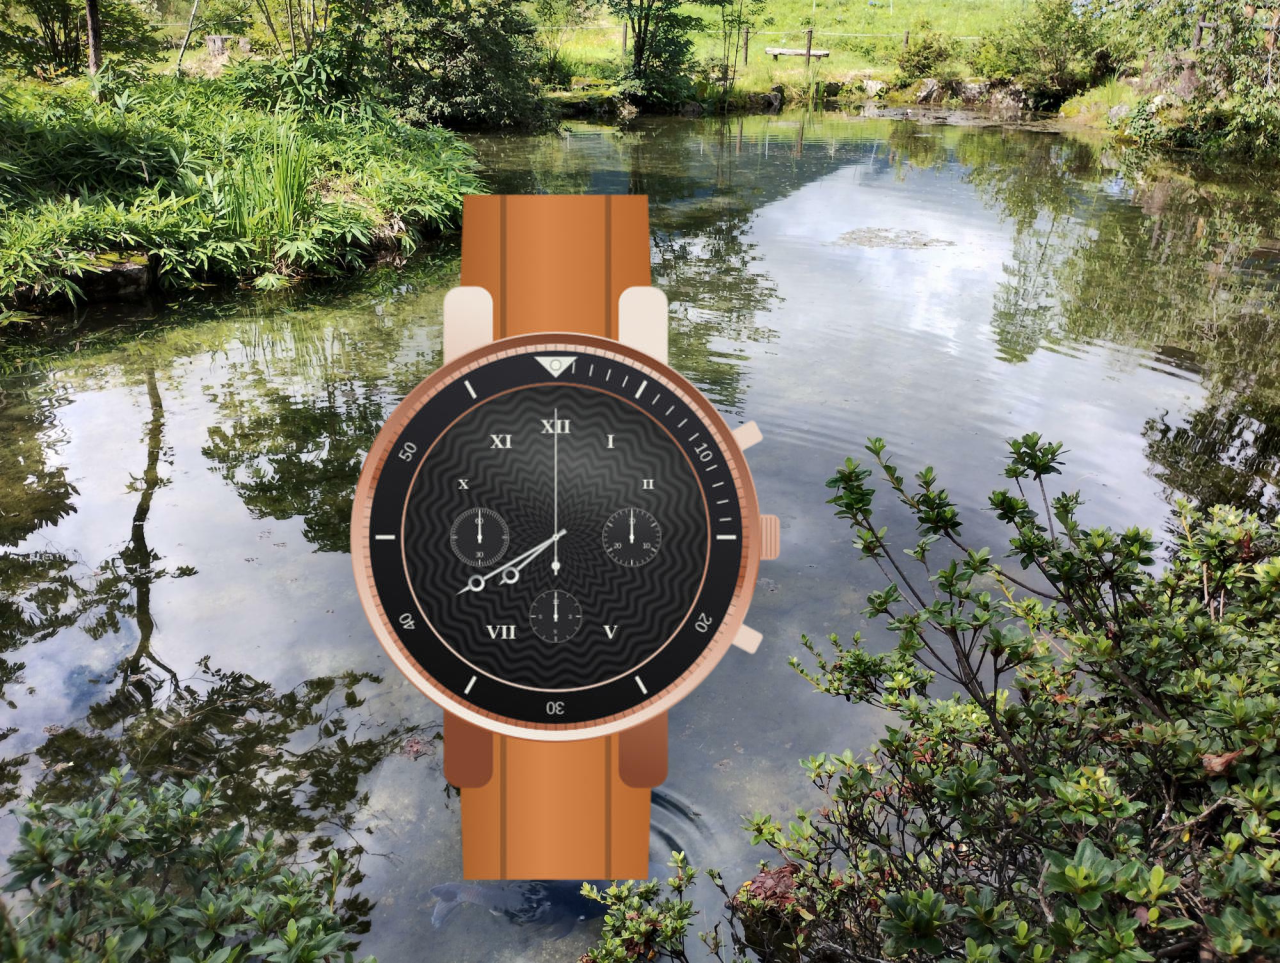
7:40
